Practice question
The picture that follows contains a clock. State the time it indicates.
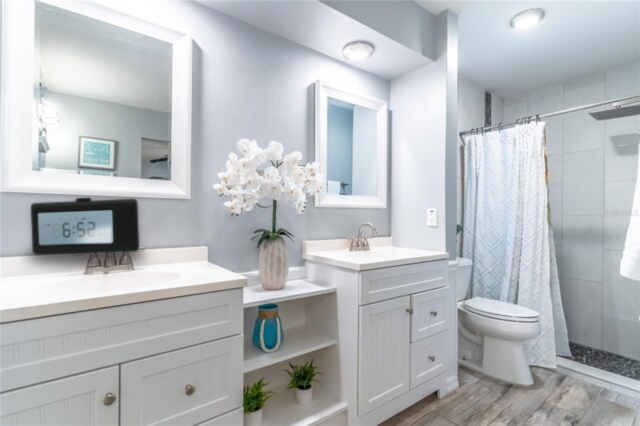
6:52
